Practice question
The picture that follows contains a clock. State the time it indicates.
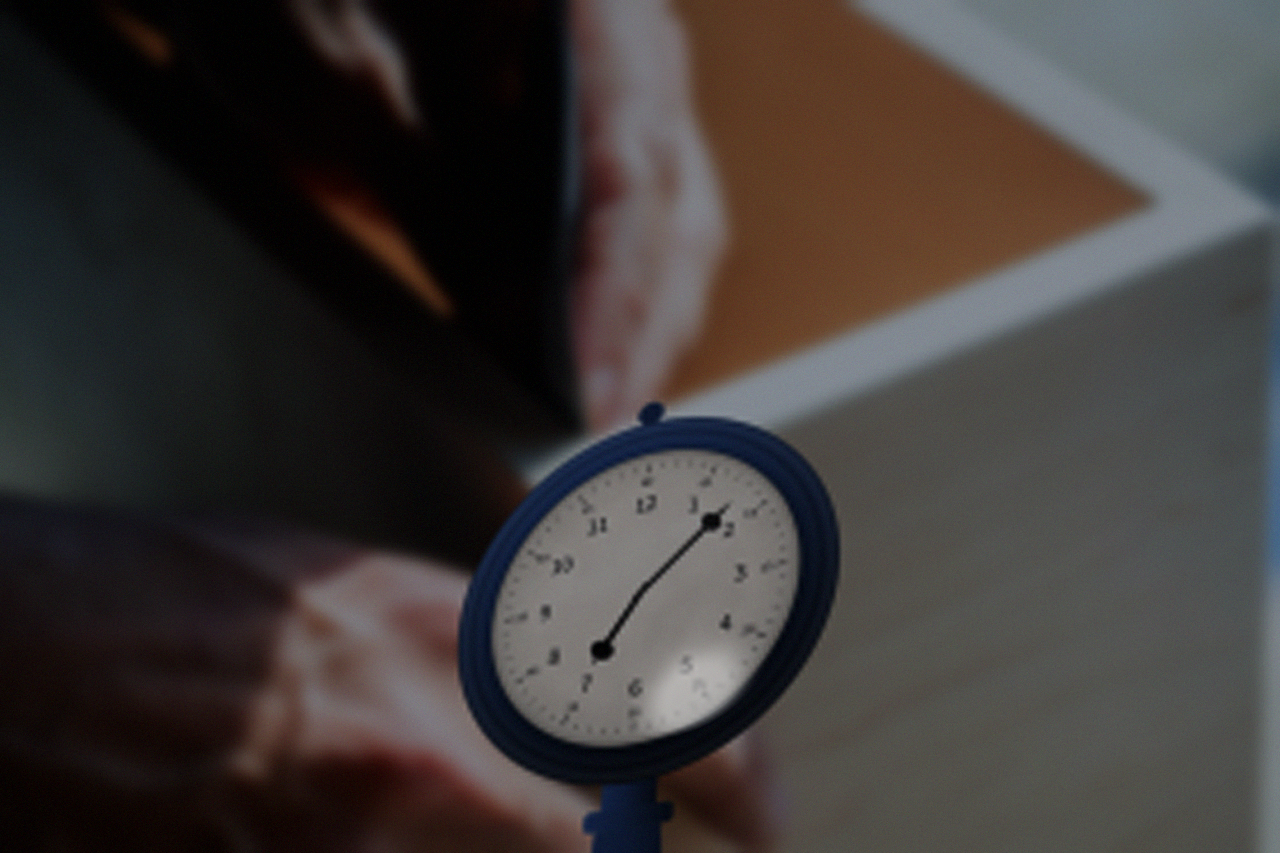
7:08
